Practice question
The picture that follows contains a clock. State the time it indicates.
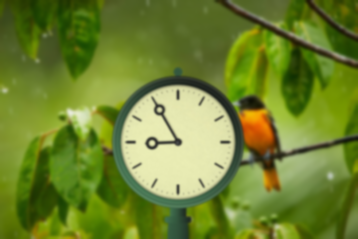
8:55
